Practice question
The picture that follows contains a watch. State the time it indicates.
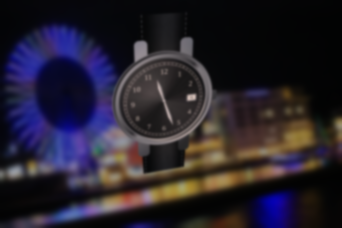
11:27
